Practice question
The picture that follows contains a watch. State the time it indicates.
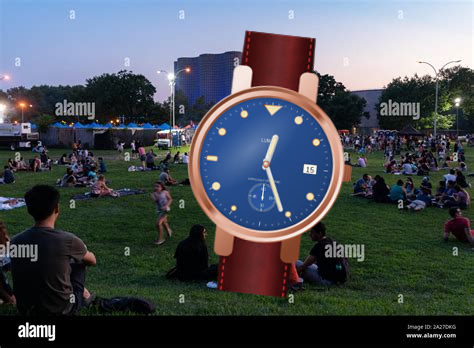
12:26
